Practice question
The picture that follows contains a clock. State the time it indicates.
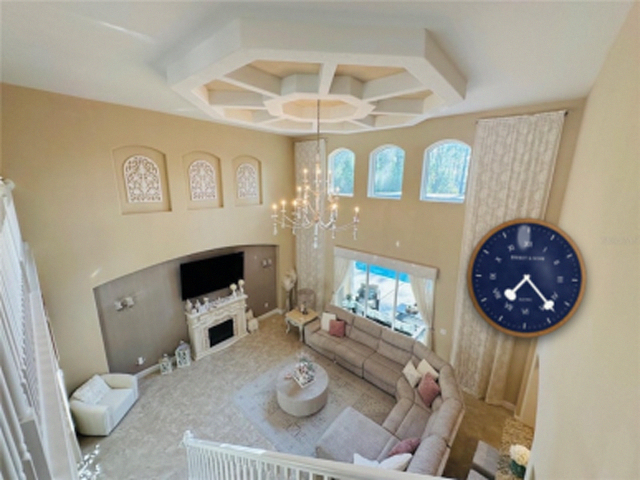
7:23
